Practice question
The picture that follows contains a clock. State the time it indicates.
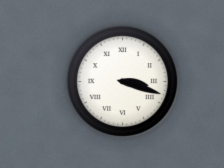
3:18
